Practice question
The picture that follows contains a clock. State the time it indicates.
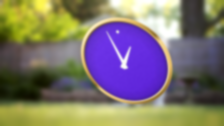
12:57
